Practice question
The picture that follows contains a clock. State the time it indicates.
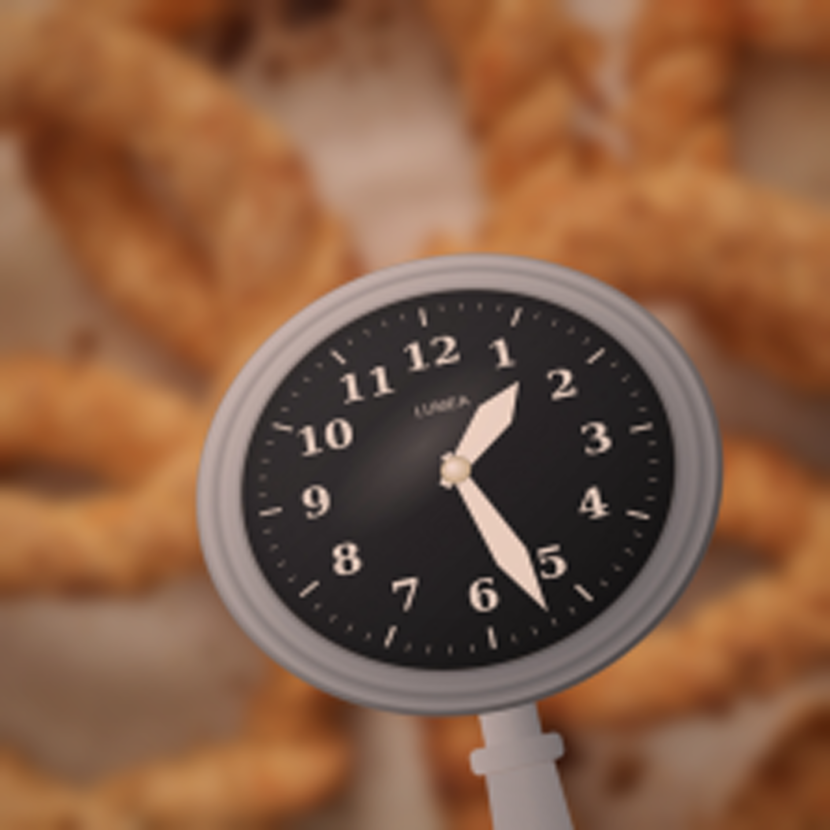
1:27
